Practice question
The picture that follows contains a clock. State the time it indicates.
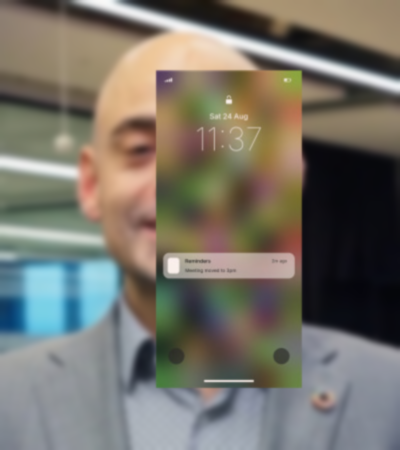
11:37
